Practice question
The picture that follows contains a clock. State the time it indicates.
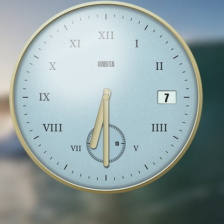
6:30
